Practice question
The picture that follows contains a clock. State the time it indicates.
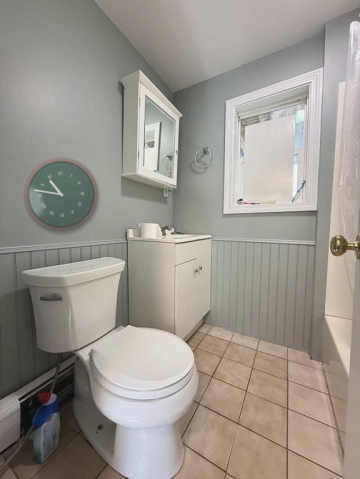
10:47
